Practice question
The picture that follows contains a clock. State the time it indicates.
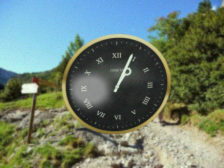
1:04
